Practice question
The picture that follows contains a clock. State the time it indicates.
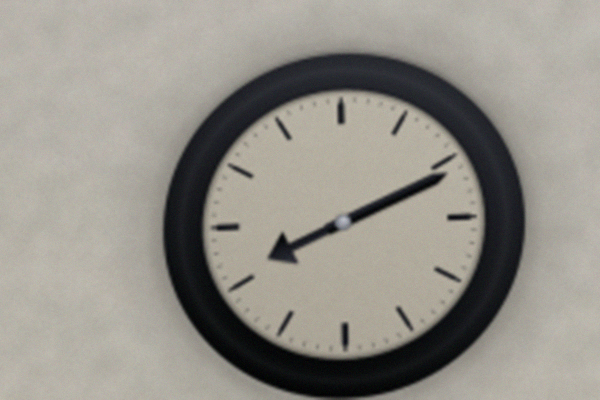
8:11
